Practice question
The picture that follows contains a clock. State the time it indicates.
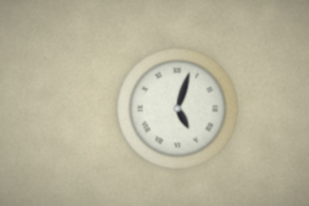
5:03
